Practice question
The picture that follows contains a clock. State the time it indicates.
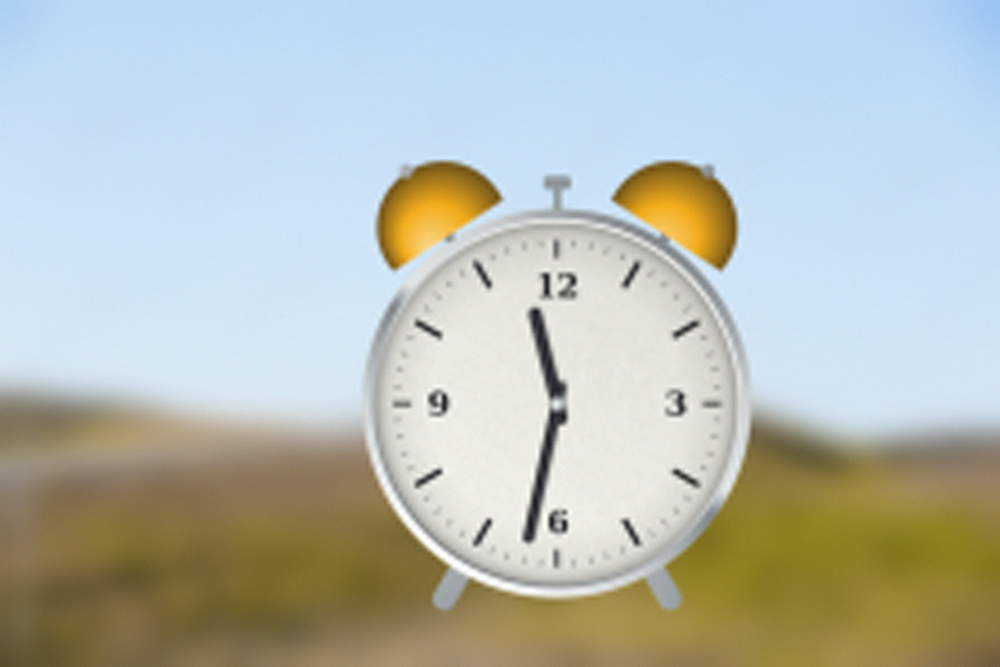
11:32
